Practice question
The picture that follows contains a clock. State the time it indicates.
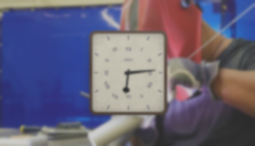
6:14
